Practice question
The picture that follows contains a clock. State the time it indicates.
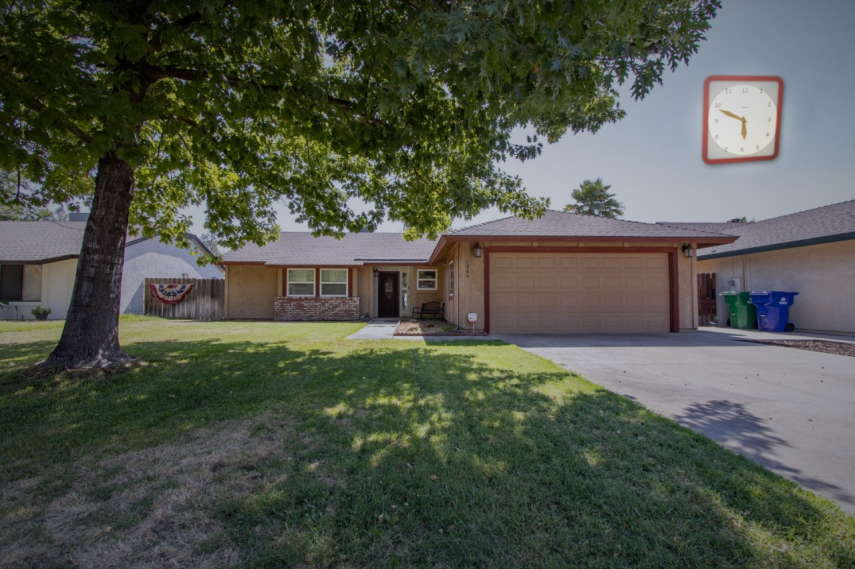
5:49
